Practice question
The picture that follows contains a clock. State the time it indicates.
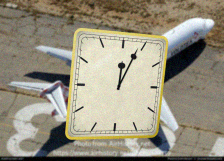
12:04
